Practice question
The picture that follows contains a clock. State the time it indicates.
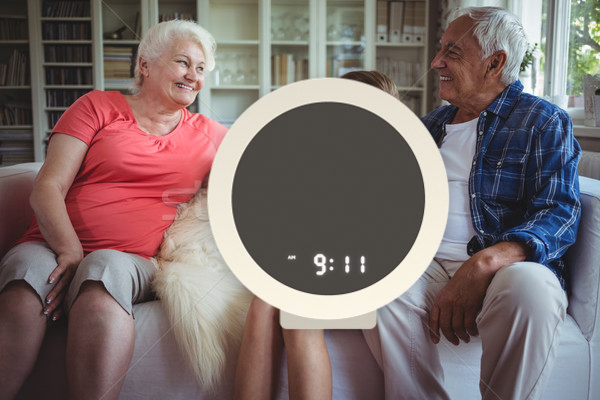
9:11
